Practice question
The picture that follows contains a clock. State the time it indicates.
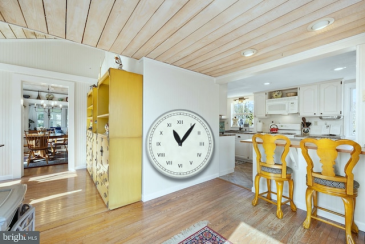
11:06
